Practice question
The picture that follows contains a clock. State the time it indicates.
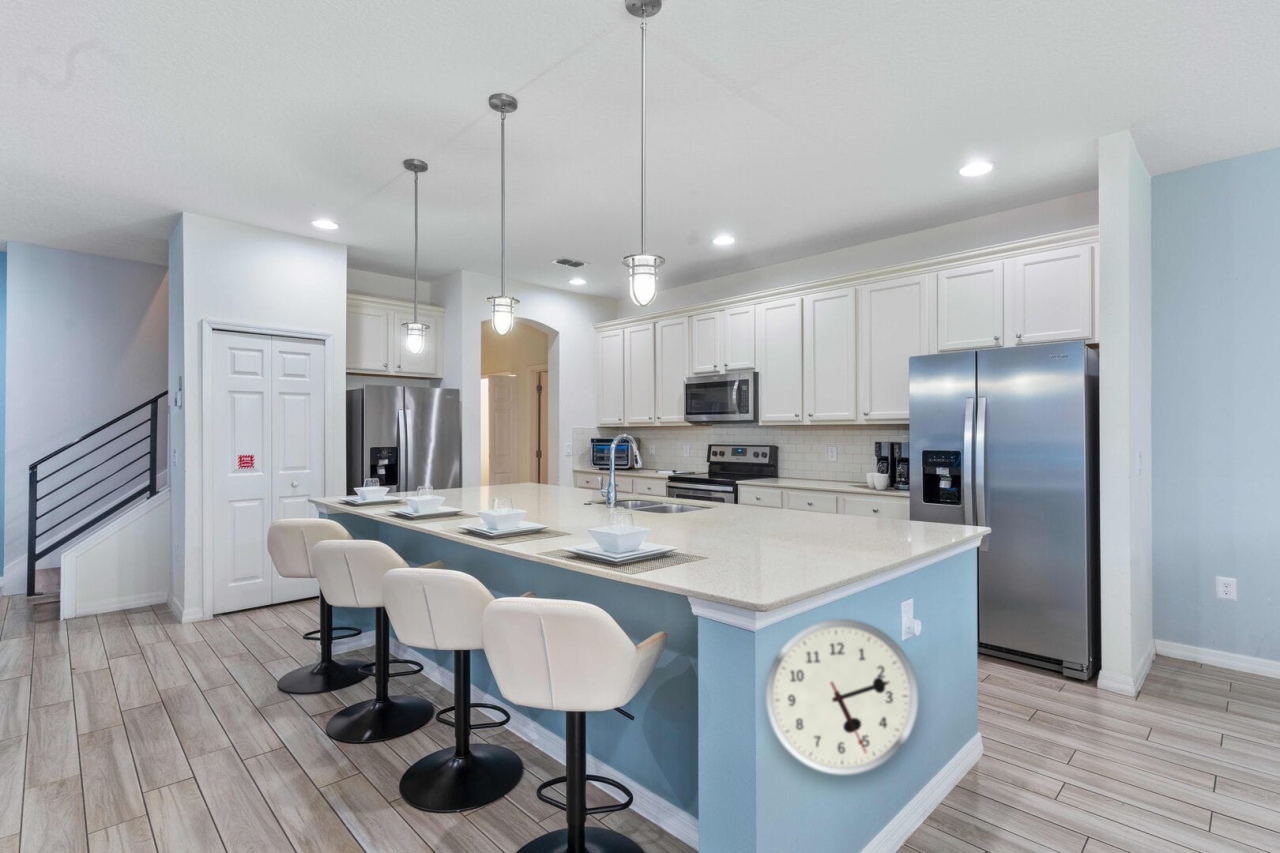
5:12:26
